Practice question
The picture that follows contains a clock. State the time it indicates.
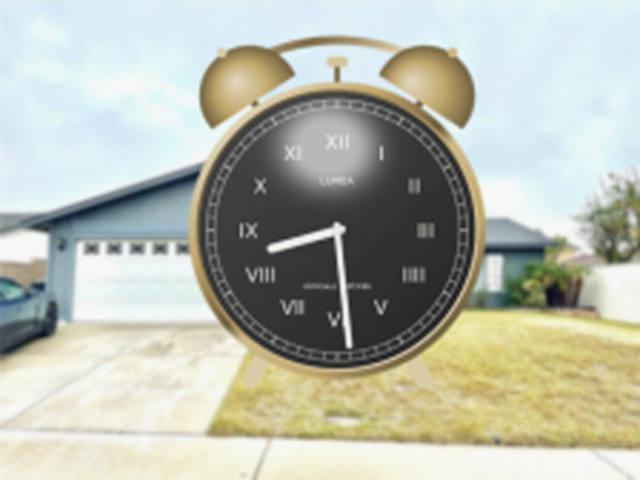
8:29
